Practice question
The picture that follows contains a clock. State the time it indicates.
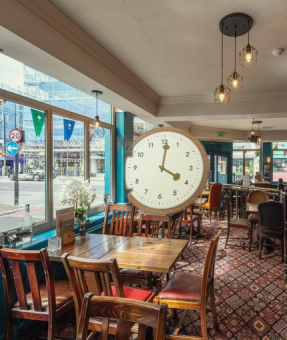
4:01
